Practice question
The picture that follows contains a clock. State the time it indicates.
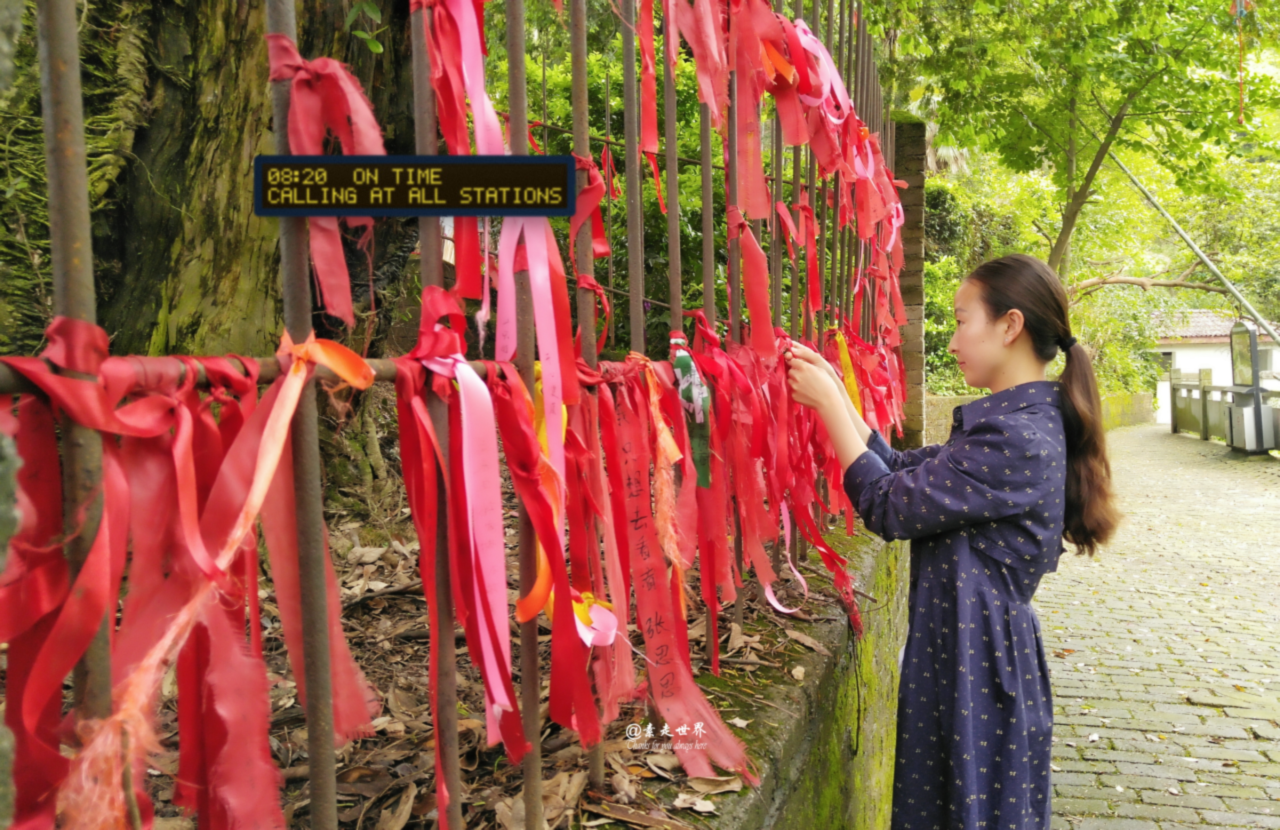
8:20
